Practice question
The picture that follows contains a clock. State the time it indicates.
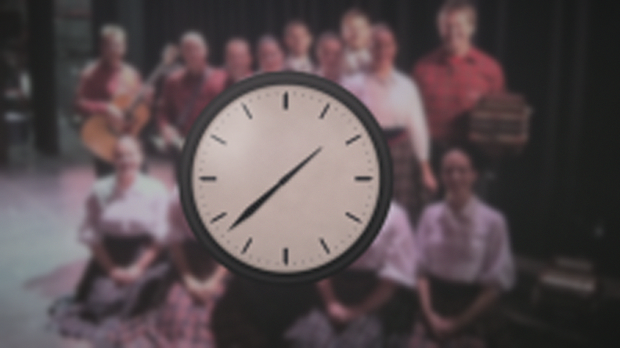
1:38
